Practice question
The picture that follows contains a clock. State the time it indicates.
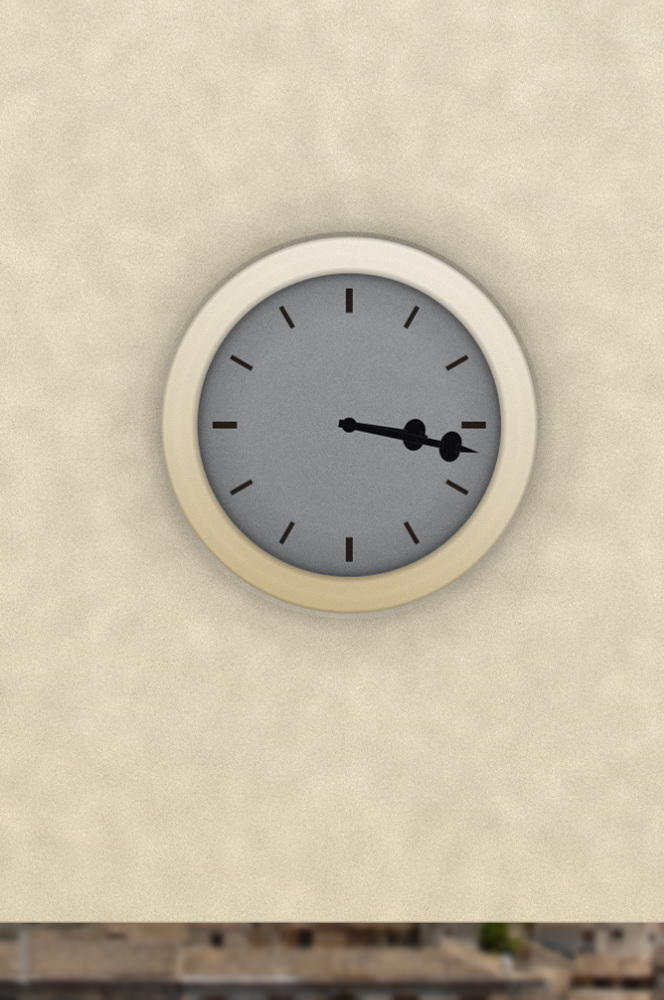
3:17
